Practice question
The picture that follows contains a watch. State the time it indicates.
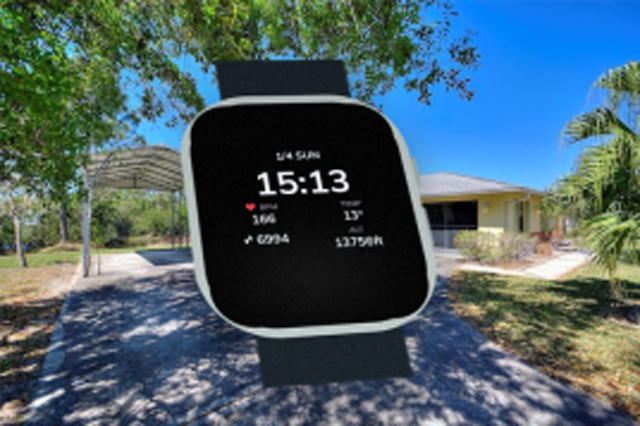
15:13
